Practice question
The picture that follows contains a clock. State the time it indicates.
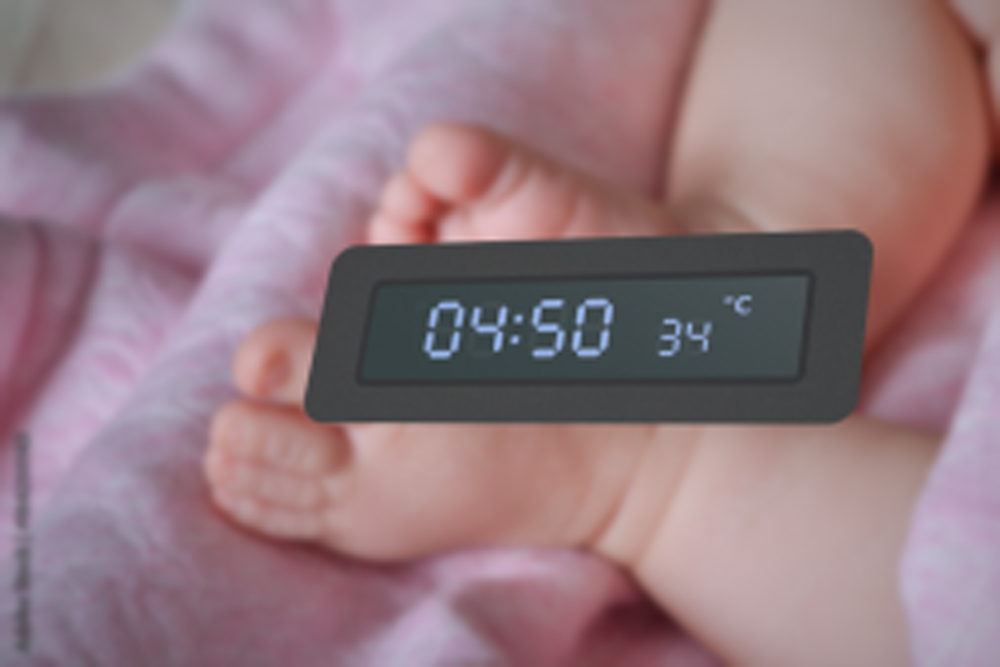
4:50
